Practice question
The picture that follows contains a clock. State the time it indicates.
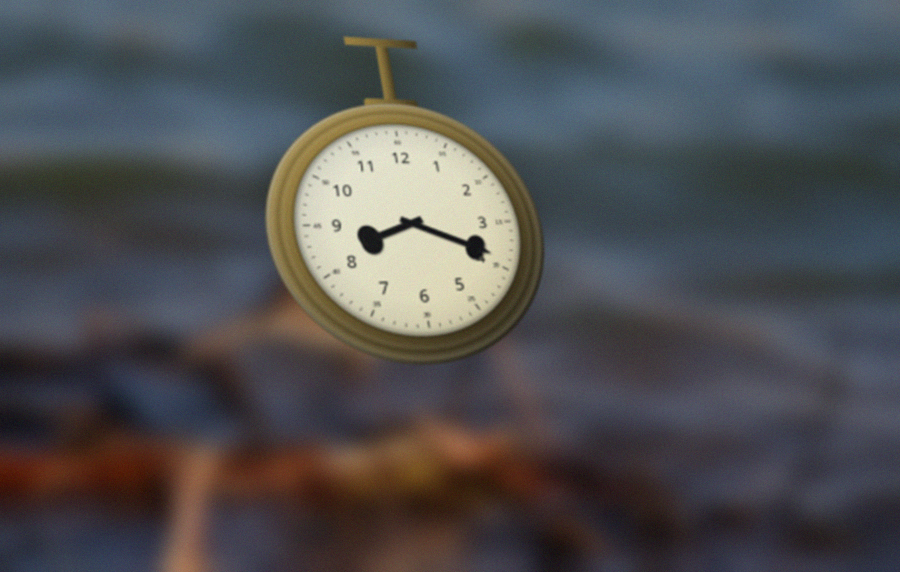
8:19
